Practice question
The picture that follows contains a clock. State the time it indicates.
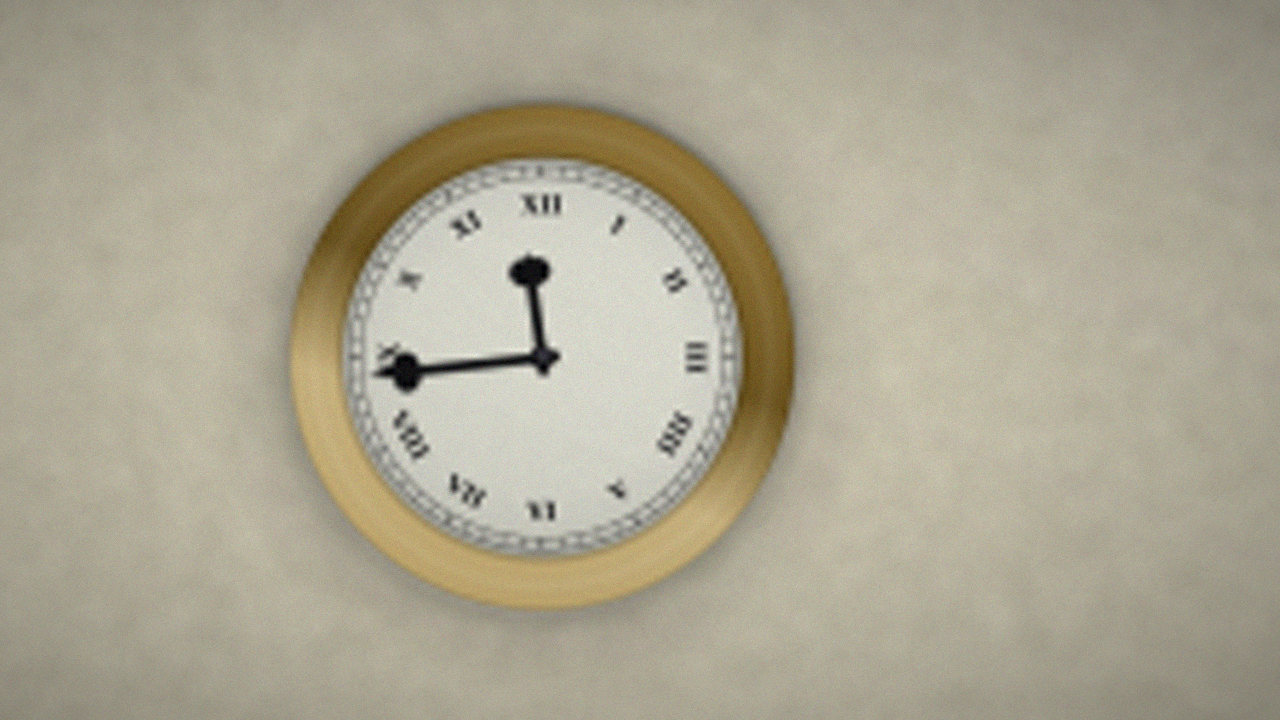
11:44
